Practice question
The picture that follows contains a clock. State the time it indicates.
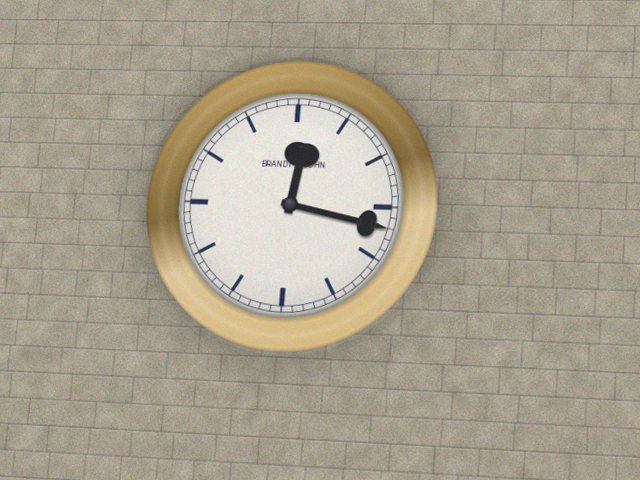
12:17
